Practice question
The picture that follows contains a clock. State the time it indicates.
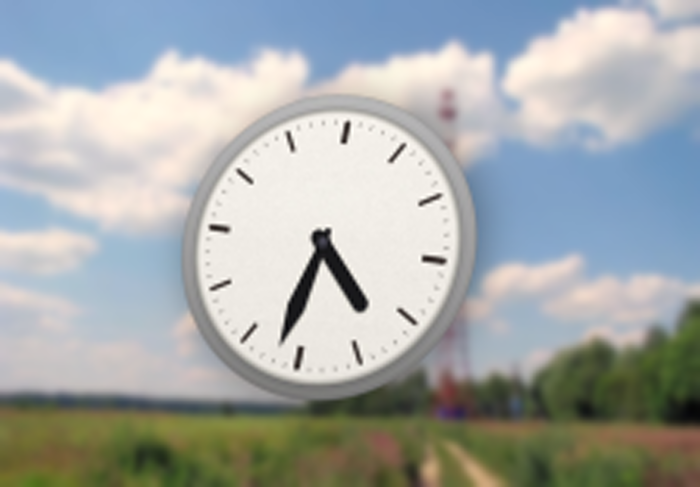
4:32
